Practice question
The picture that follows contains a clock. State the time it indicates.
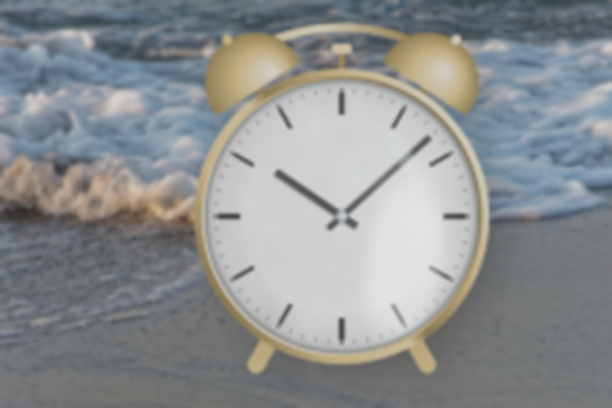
10:08
